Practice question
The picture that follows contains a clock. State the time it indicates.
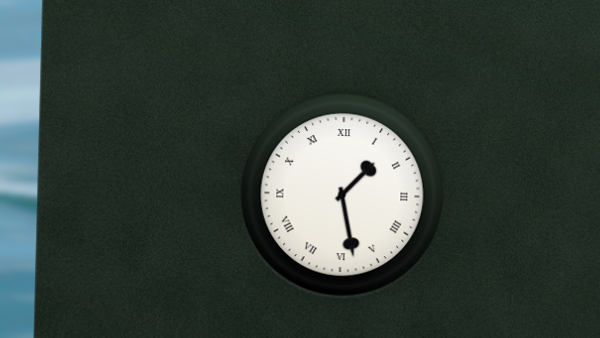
1:28
